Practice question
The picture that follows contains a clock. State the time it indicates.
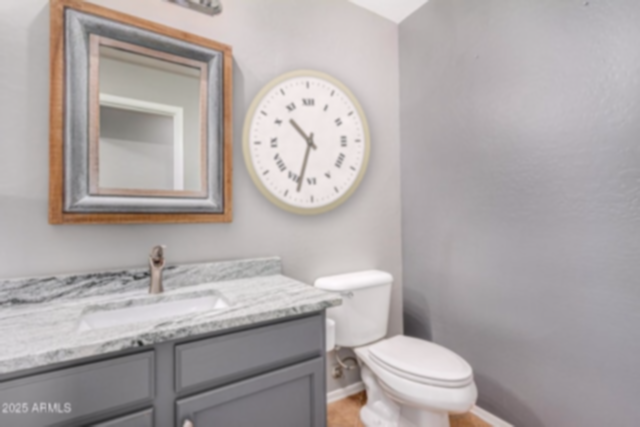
10:33
